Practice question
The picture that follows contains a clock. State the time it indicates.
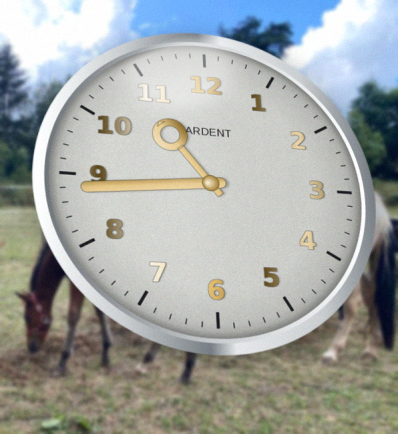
10:44
